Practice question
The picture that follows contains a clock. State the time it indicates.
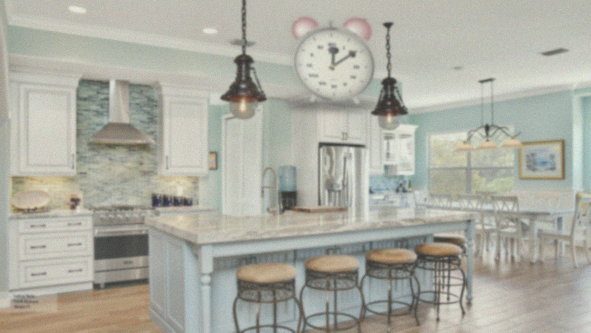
12:09
